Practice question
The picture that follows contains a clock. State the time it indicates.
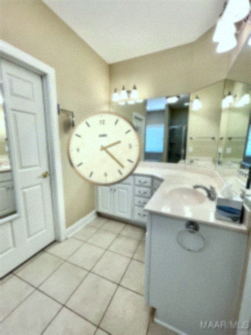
2:23
